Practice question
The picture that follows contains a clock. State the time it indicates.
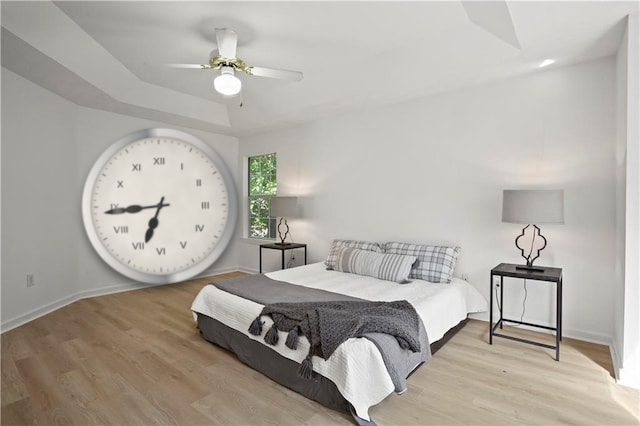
6:44
